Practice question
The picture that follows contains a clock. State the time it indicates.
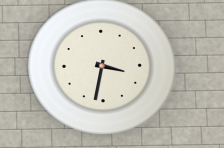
3:32
